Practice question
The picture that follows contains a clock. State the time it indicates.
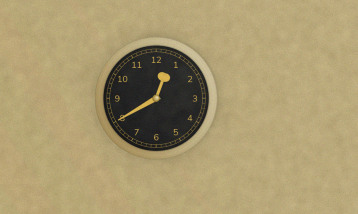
12:40
